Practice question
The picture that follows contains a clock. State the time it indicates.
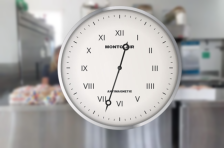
12:33
